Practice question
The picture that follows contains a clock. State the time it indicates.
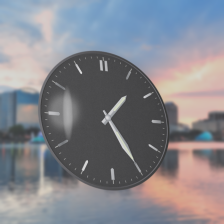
1:25
